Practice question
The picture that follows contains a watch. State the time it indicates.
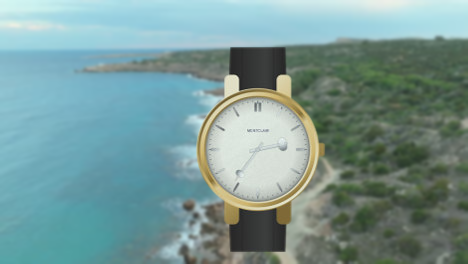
2:36
